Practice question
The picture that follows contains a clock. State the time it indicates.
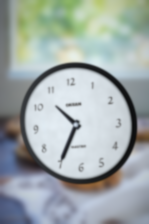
10:35
